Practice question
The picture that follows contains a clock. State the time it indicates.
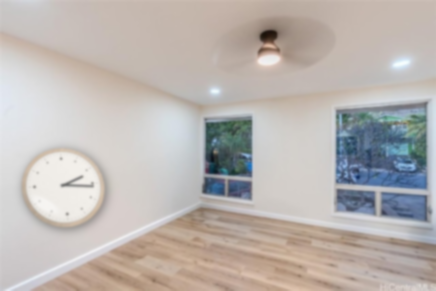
2:16
